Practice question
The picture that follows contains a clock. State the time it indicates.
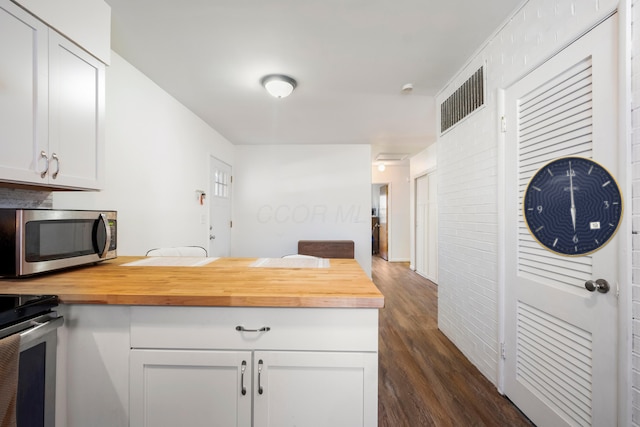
6:00
